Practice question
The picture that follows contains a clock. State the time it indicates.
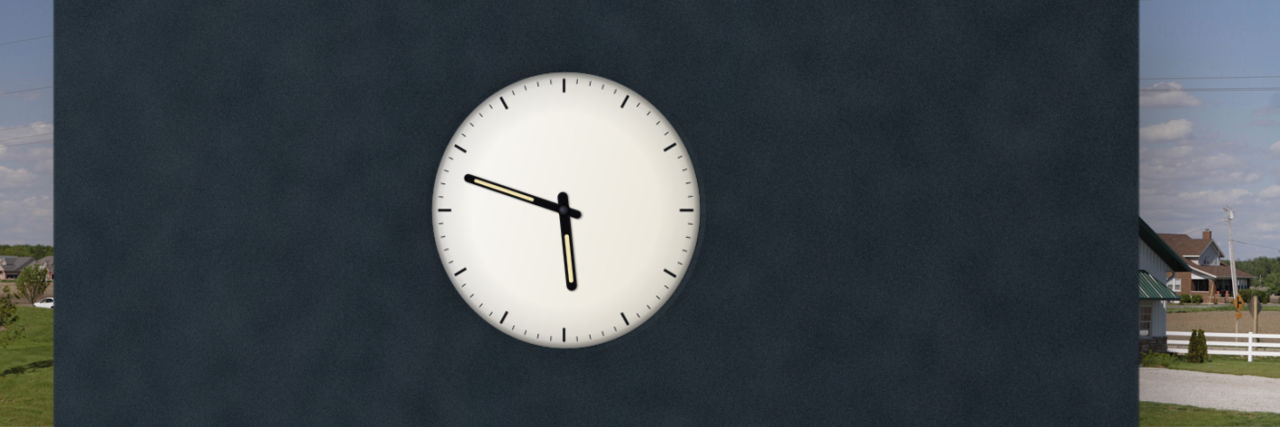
5:48
